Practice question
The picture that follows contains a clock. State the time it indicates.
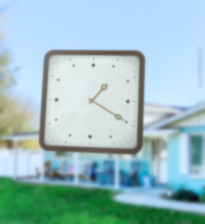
1:20
